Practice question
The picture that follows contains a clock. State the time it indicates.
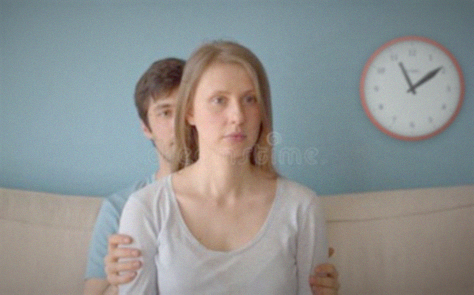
11:09
